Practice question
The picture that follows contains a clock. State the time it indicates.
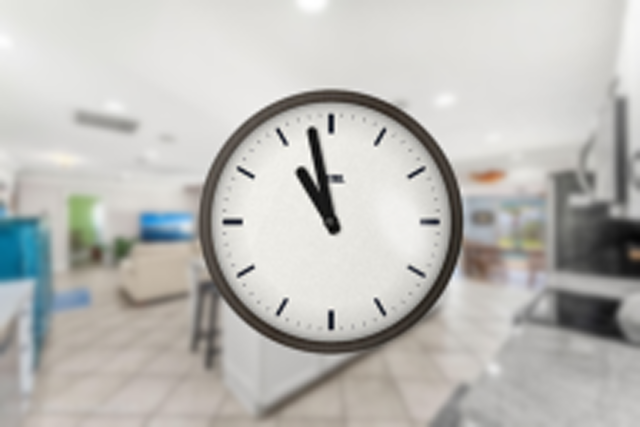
10:58
